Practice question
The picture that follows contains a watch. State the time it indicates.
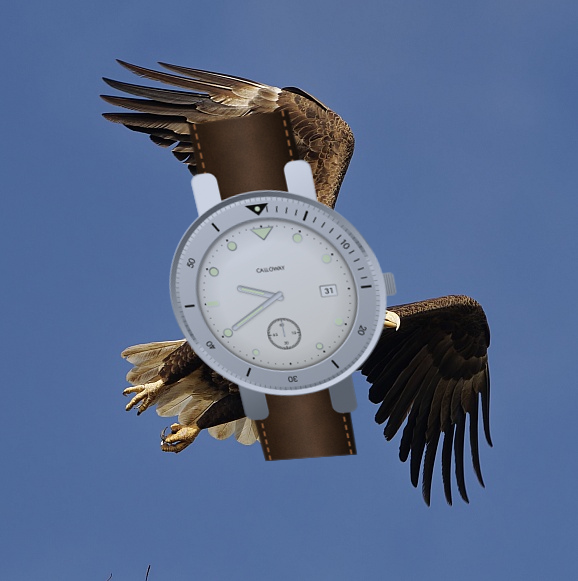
9:40
